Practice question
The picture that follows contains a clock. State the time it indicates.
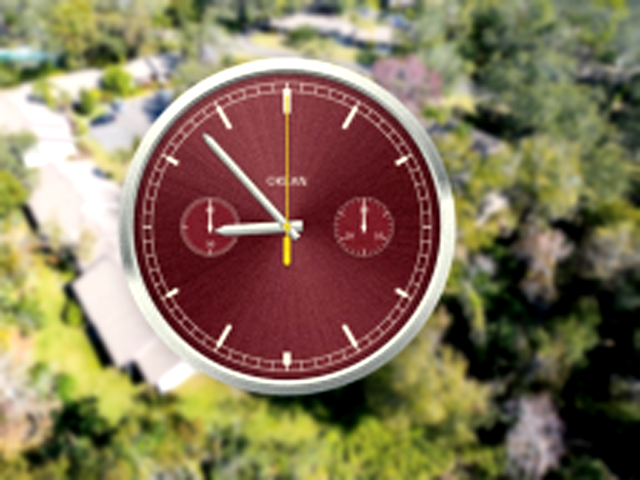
8:53
